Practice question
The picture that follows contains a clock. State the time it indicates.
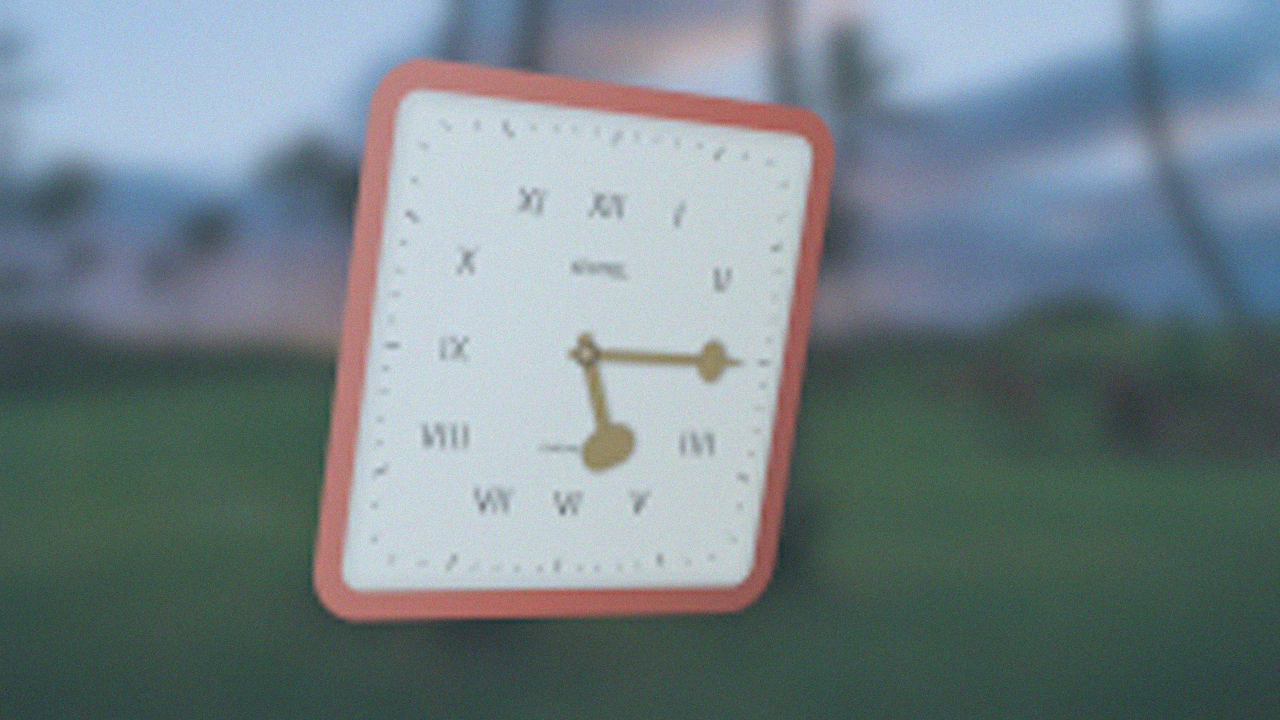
5:15
